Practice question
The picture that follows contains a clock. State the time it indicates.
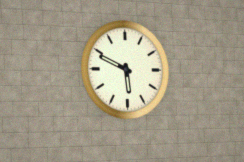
5:49
